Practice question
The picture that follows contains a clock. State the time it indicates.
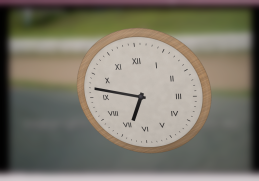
6:47
